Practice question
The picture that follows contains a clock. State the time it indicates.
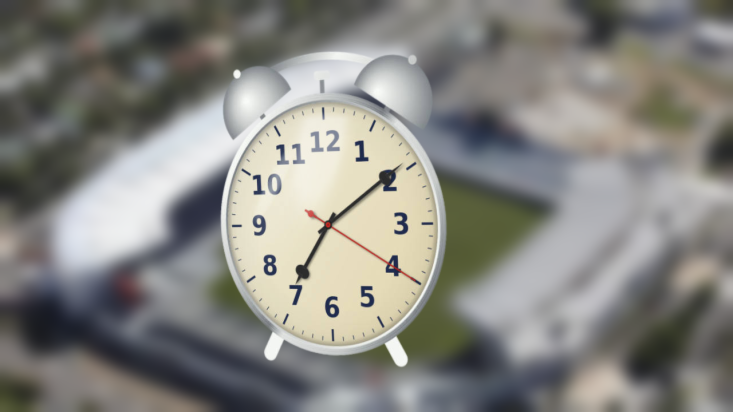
7:09:20
